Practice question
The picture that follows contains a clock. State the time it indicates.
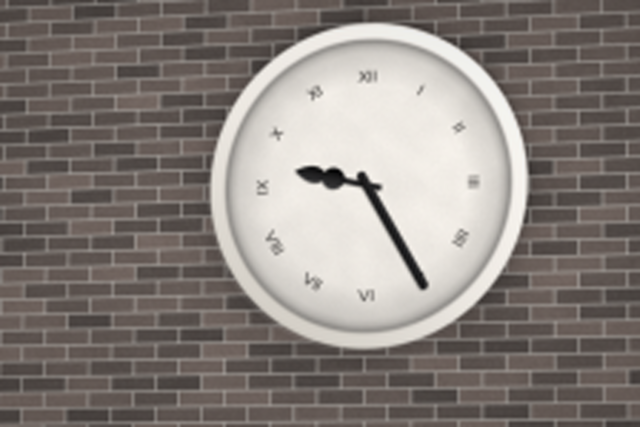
9:25
